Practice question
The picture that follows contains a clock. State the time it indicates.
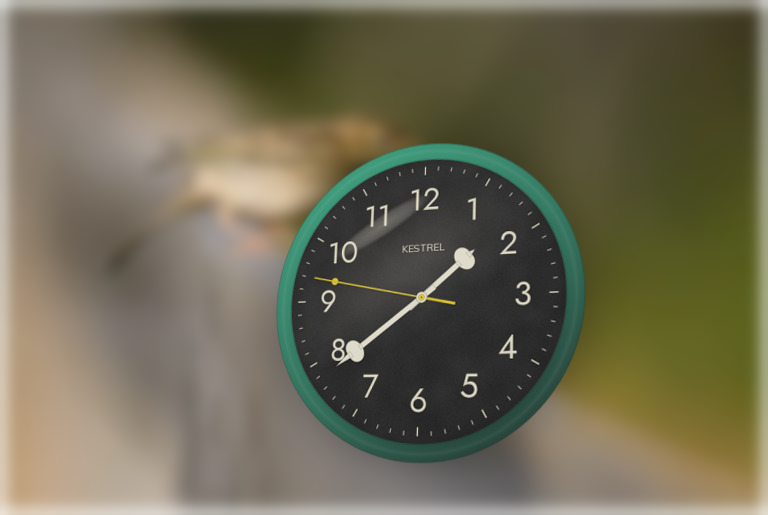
1:38:47
